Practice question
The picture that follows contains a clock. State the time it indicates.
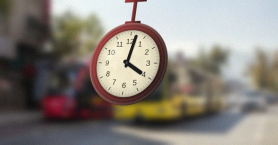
4:02
